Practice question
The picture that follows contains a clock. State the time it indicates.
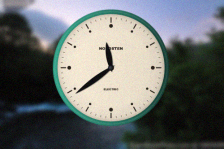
11:39
